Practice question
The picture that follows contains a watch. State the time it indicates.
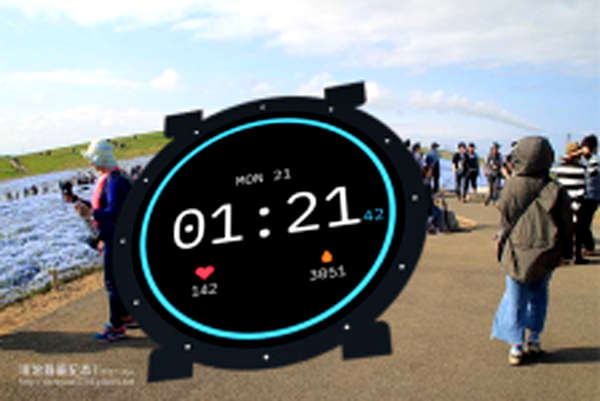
1:21
